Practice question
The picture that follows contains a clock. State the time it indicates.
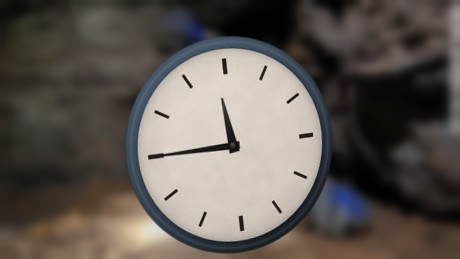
11:45
